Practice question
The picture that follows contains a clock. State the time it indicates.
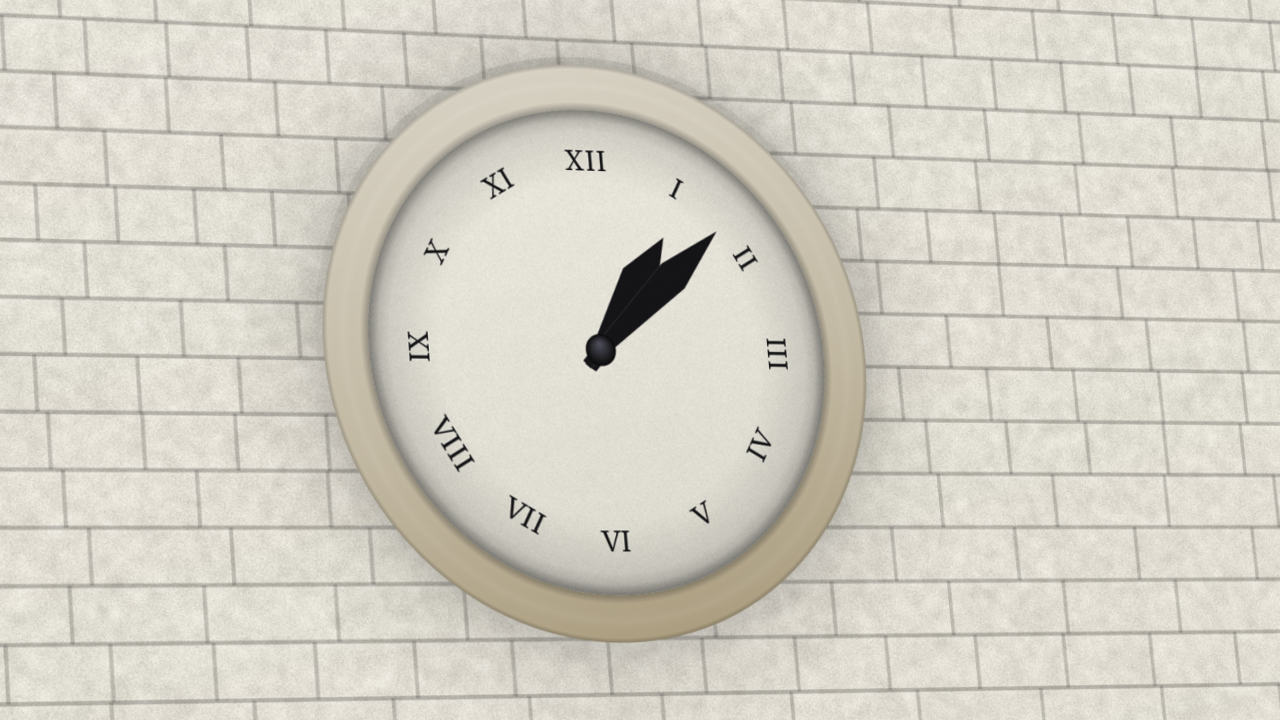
1:08
